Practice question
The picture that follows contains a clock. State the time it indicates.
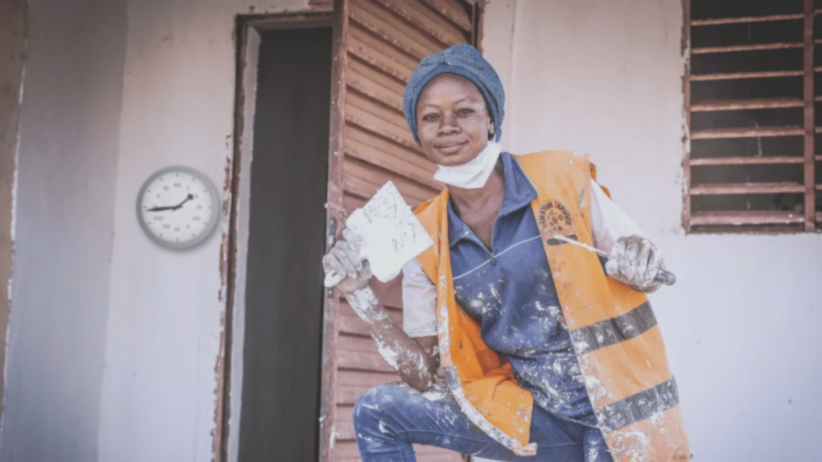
1:44
